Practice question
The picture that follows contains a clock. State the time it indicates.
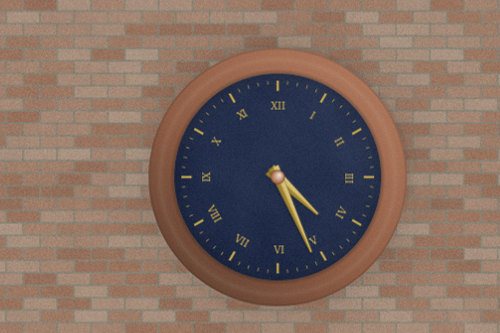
4:26
